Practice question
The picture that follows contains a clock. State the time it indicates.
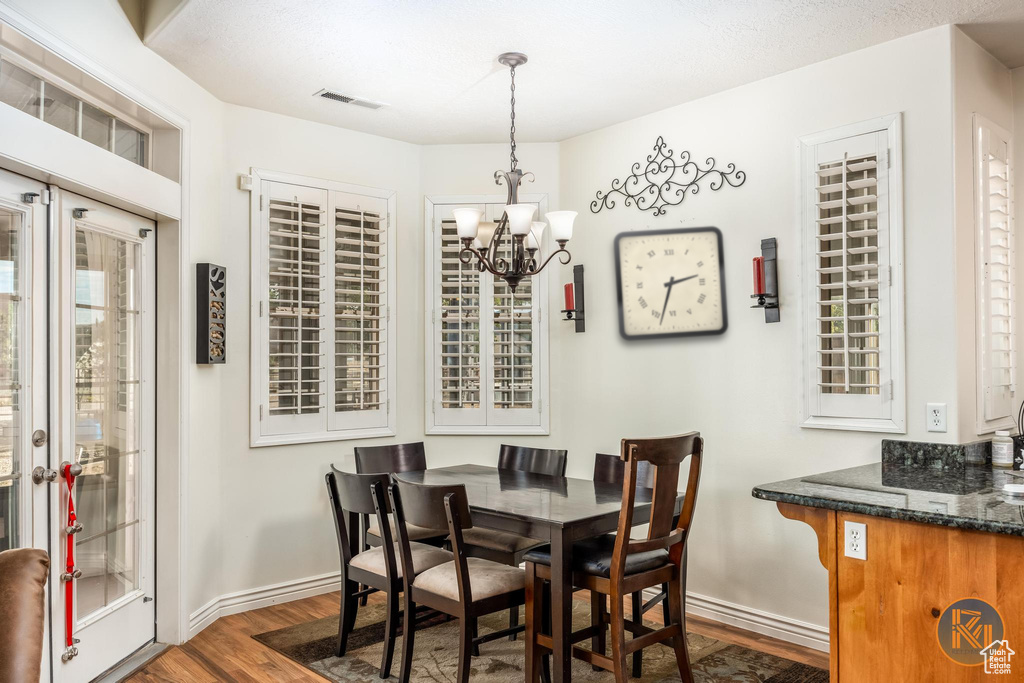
2:33
